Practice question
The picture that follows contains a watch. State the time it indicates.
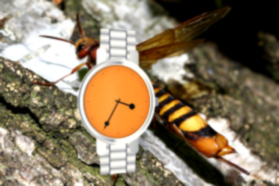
3:35
